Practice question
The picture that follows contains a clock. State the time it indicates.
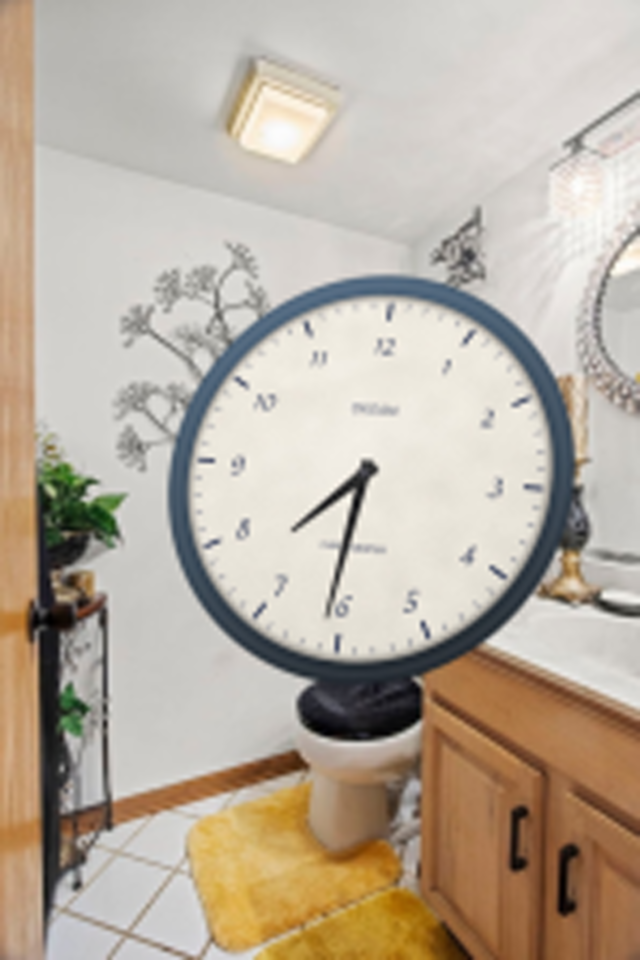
7:31
